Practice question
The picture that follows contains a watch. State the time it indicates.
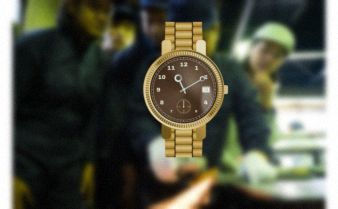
11:10
